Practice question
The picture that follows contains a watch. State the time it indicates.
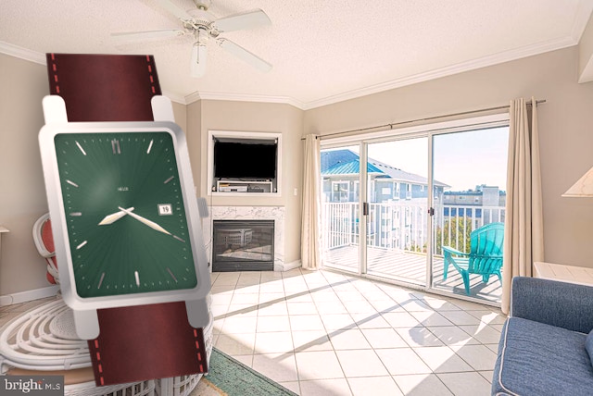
8:20
